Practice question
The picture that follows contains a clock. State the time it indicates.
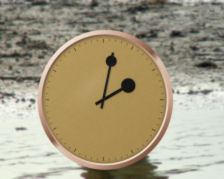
2:02
